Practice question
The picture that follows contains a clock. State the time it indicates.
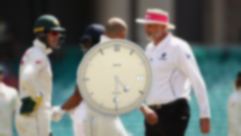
4:30
